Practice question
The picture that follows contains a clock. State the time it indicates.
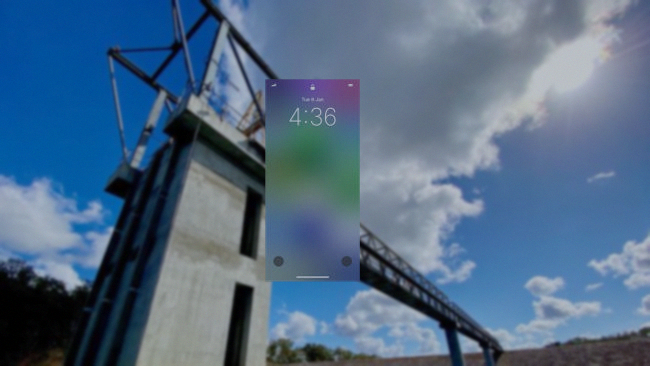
4:36
